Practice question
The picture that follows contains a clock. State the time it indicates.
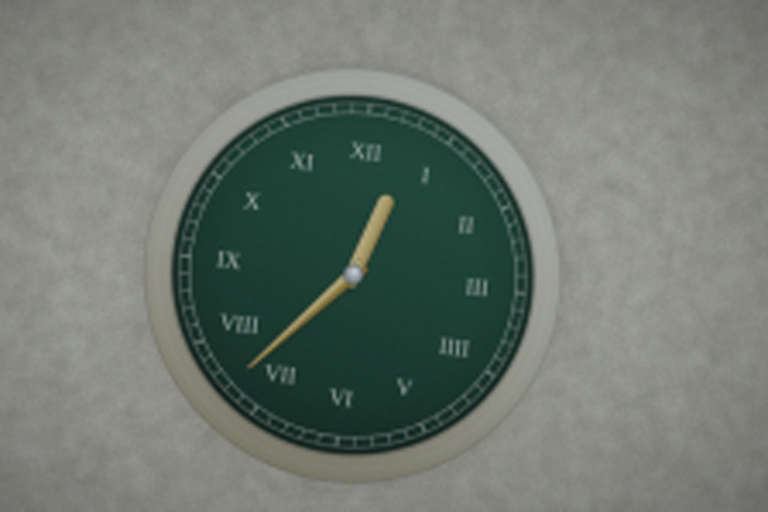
12:37
